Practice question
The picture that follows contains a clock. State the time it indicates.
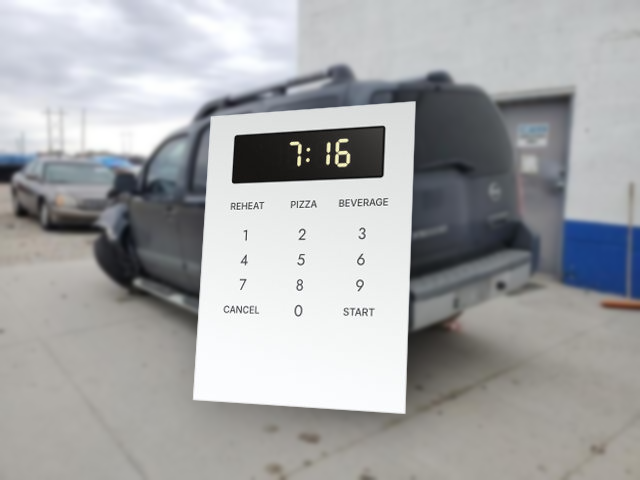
7:16
